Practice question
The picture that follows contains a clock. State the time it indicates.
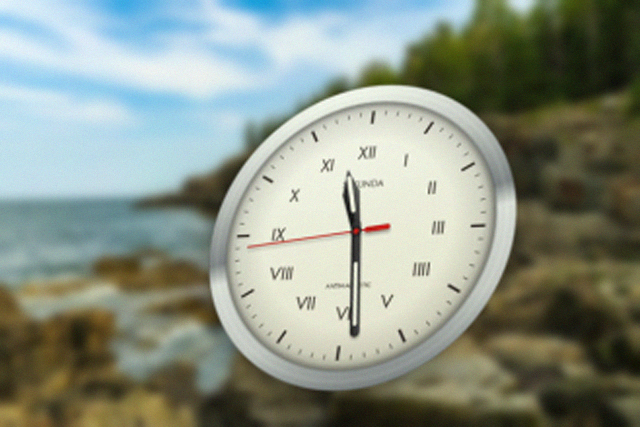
11:28:44
